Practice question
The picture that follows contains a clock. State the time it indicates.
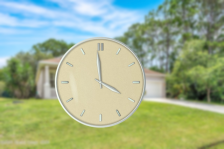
3:59
